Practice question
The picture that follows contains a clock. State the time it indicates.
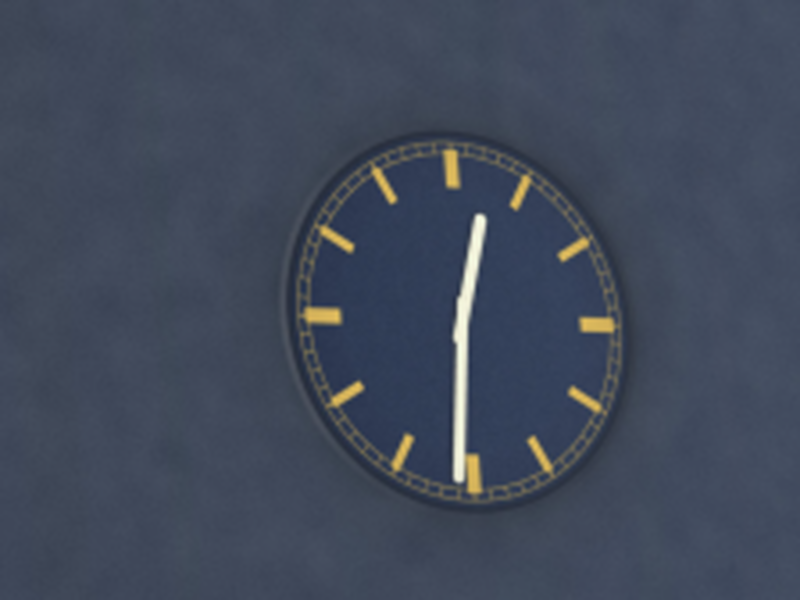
12:31
